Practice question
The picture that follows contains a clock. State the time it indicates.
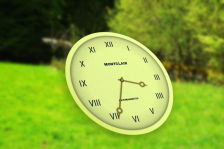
3:34
